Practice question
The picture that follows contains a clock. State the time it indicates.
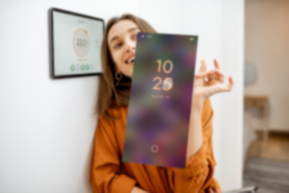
10:25
